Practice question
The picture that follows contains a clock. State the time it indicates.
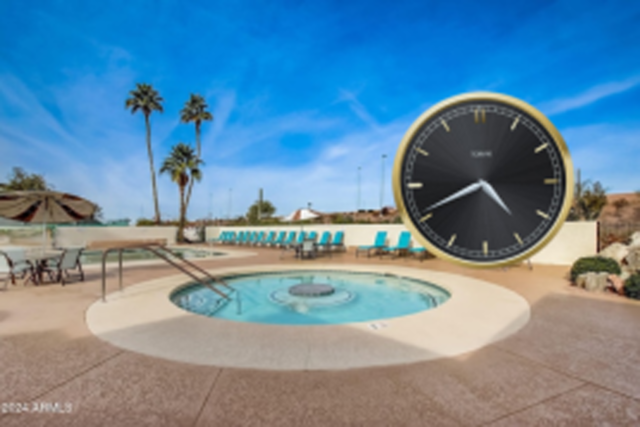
4:41
